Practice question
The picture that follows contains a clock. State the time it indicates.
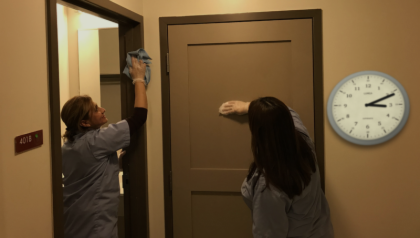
3:11
